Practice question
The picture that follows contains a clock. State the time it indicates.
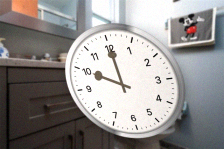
10:00
